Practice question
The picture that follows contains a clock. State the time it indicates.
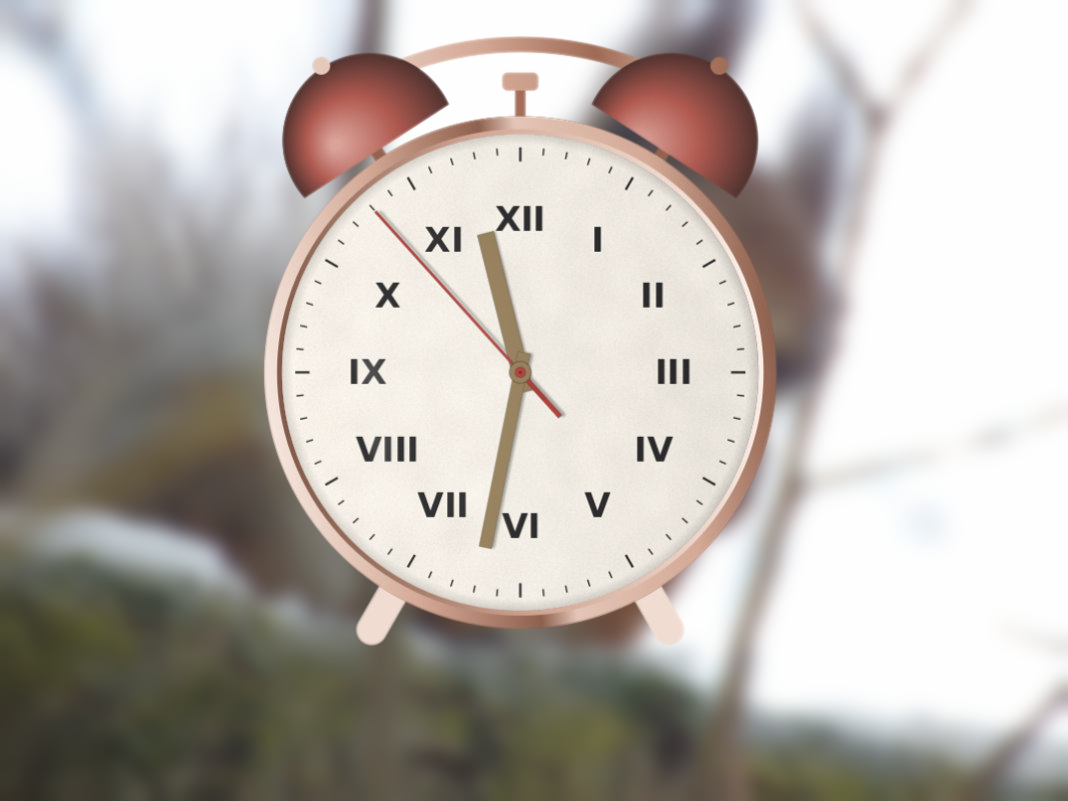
11:31:53
